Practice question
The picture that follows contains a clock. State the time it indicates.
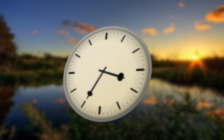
3:35
